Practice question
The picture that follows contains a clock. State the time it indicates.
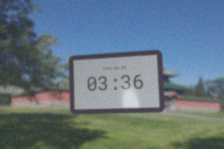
3:36
